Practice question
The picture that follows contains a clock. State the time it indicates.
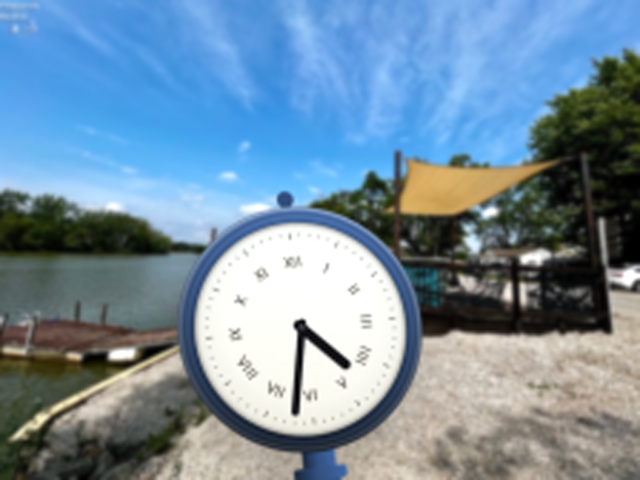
4:32
